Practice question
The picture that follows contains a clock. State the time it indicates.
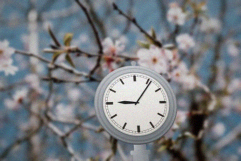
9:06
